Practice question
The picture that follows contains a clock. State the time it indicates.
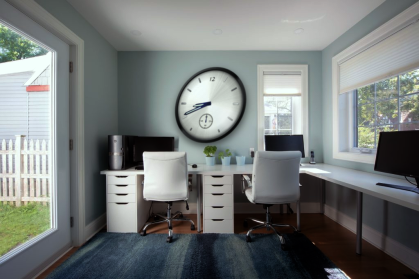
8:41
